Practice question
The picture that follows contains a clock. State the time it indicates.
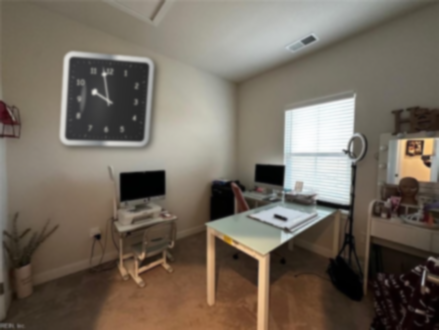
9:58
